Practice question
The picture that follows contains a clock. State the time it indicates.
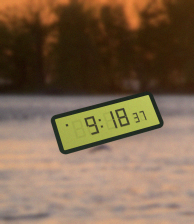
9:18:37
